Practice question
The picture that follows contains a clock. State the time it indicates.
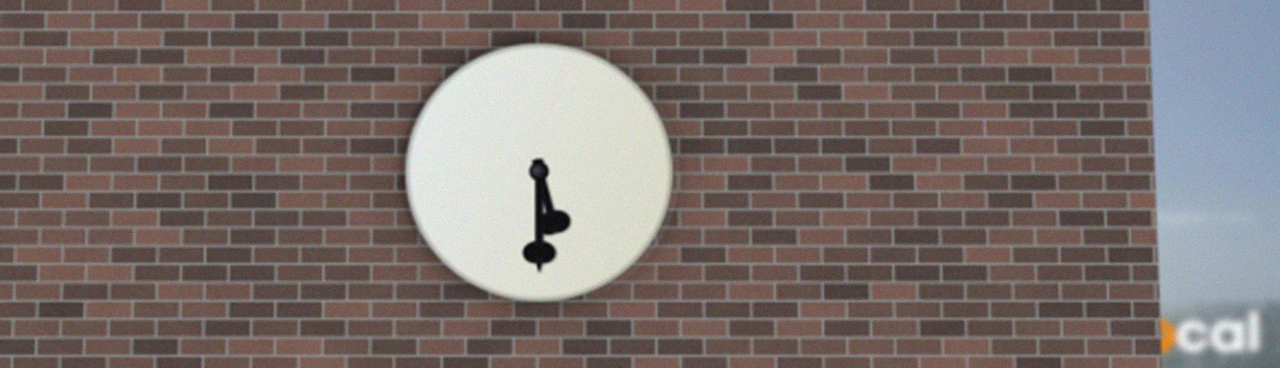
5:30
